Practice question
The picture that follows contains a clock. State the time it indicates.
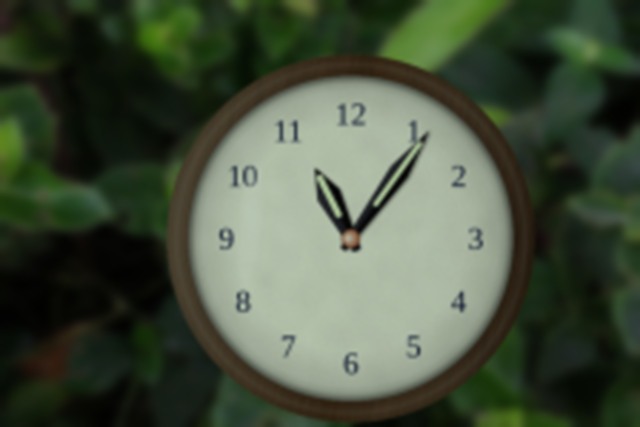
11:06
